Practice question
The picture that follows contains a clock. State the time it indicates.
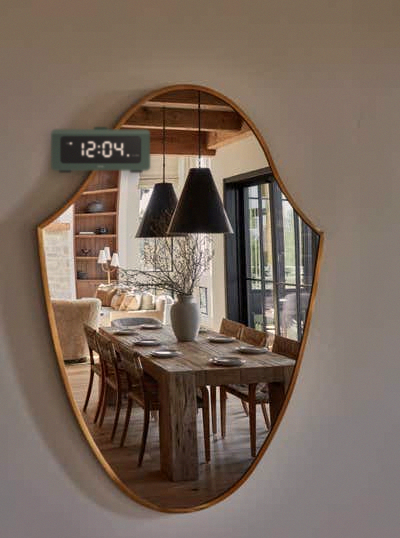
12:04
